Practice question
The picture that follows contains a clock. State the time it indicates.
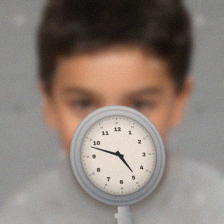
4:48
